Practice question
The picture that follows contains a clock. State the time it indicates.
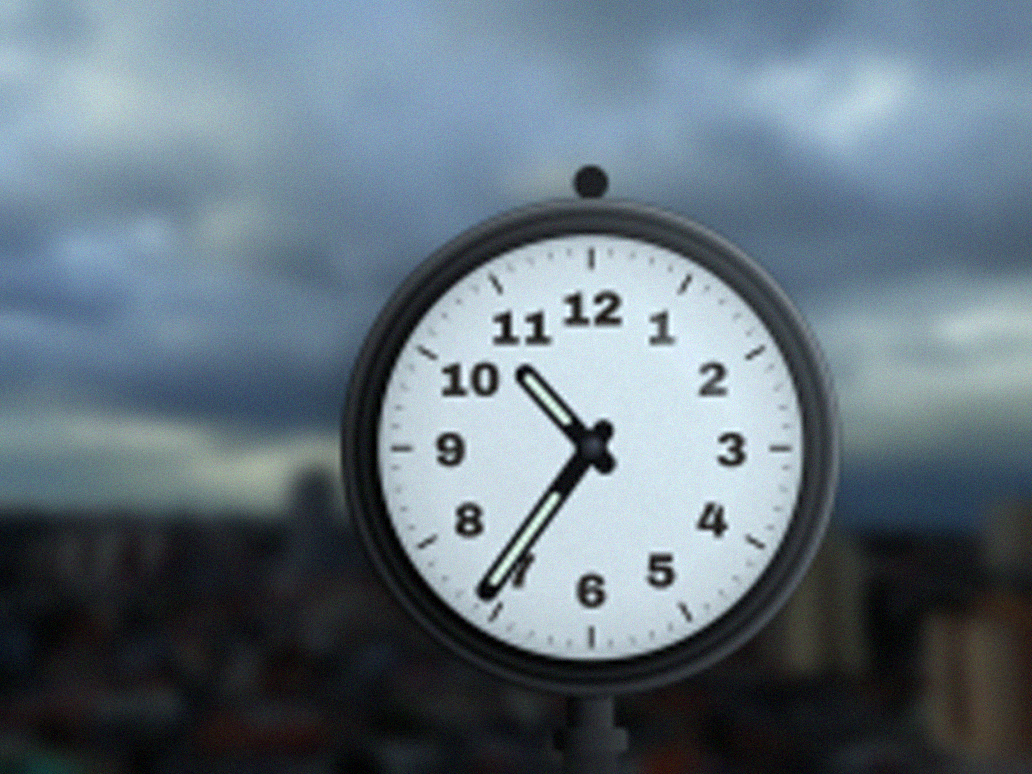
10:36
